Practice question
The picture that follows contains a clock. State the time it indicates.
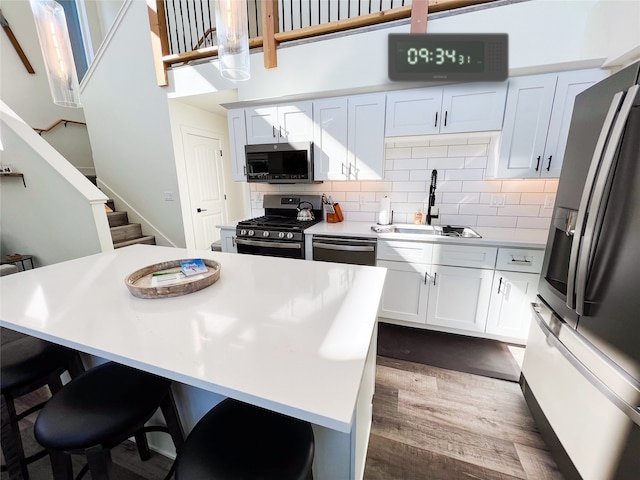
9:34
